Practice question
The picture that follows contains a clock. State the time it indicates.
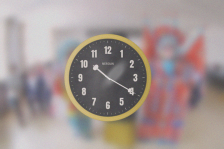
10:20
